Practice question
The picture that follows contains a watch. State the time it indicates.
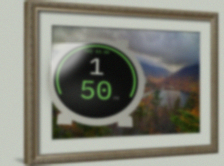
1:50
